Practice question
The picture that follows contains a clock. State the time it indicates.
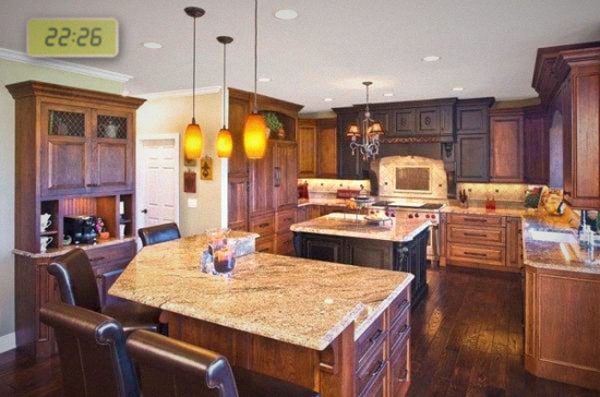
22:26
